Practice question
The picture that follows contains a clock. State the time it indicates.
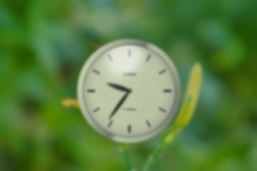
9:36
